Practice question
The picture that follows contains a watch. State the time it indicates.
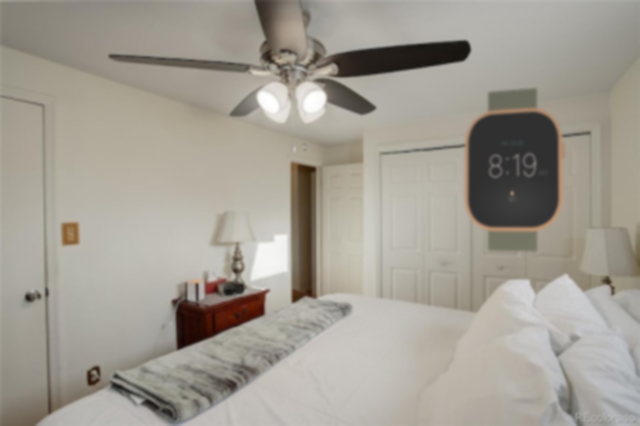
8:19
